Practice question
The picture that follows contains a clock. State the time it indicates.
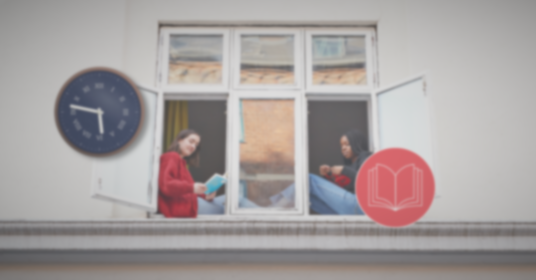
5:47
